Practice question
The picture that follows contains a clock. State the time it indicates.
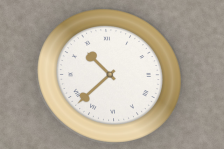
10:38
